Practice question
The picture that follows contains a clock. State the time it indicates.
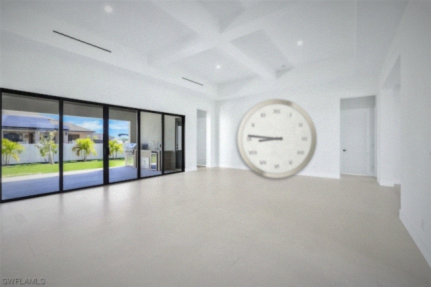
8:46
